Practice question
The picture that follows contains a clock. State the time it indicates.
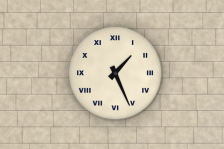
1:26
